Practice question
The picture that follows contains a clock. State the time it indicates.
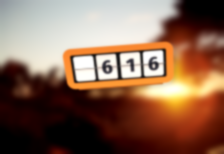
6:16
